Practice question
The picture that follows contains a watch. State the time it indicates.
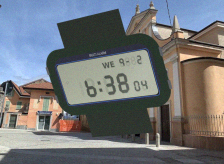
6:38:04
